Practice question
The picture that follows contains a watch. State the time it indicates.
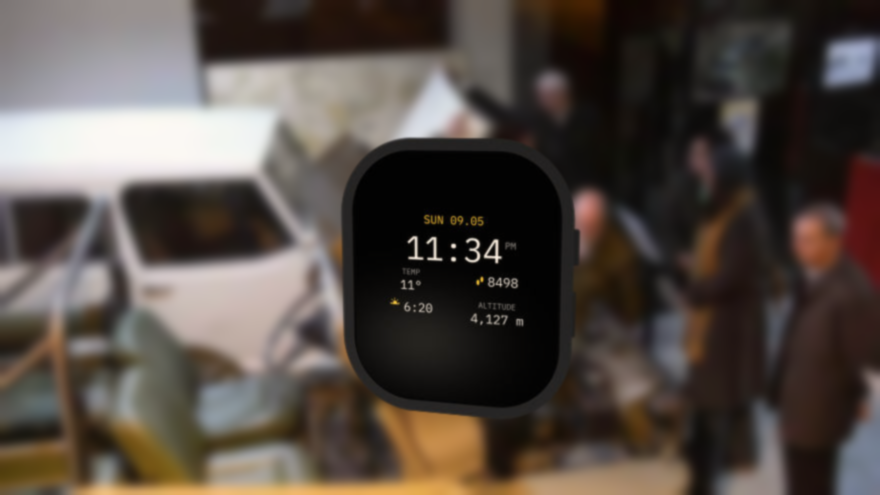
11:34
